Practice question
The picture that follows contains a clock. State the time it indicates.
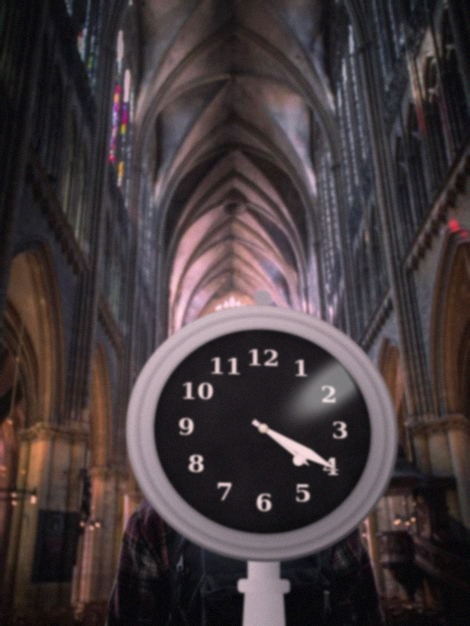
4:20
